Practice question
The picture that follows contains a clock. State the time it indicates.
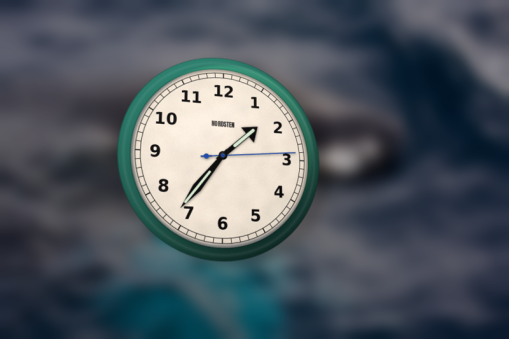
1:36:14
